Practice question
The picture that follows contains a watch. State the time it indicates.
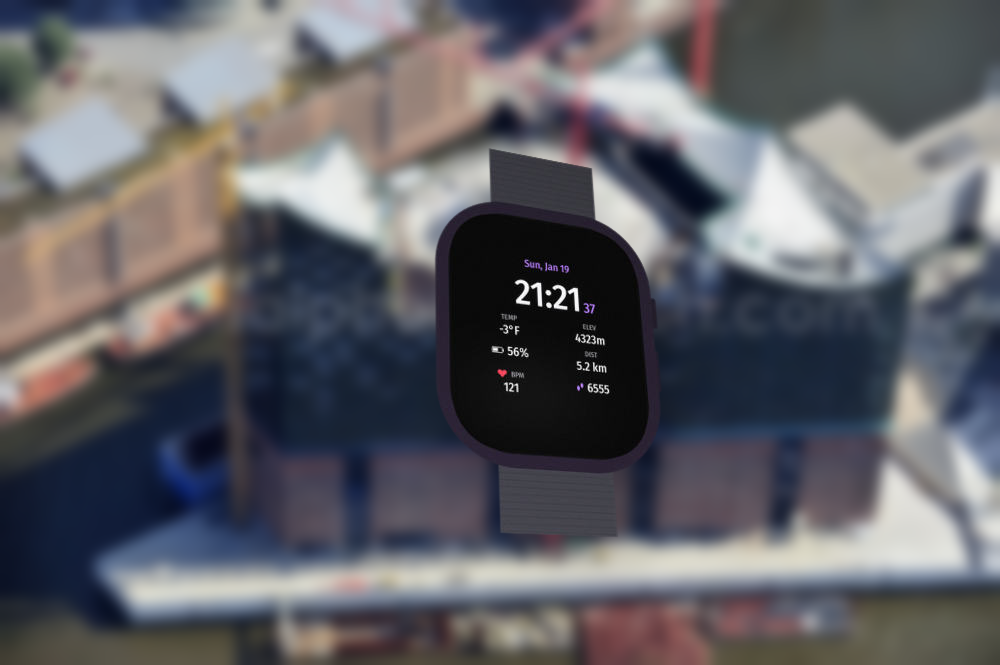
21:21:37
